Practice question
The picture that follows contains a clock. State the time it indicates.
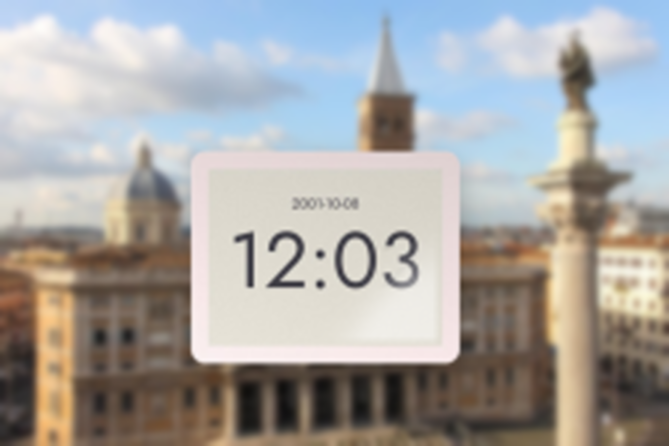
12:03
